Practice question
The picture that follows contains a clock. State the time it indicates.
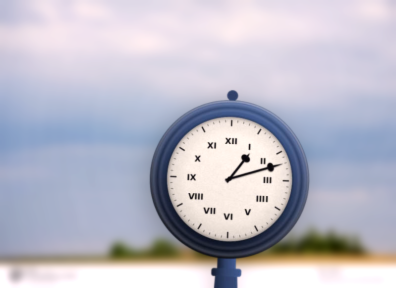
1:12
